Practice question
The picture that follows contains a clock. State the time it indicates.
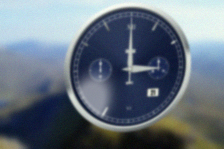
3:00
